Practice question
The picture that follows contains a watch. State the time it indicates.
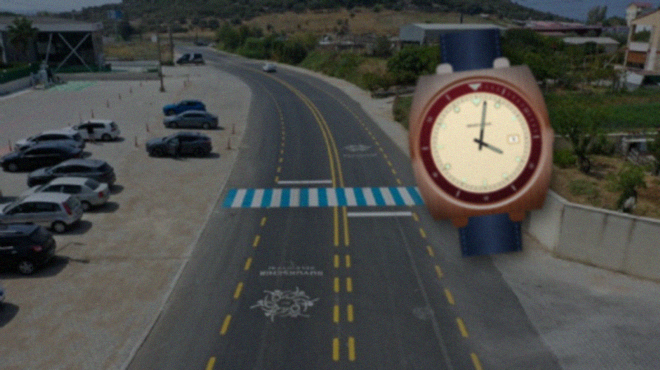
4:02
